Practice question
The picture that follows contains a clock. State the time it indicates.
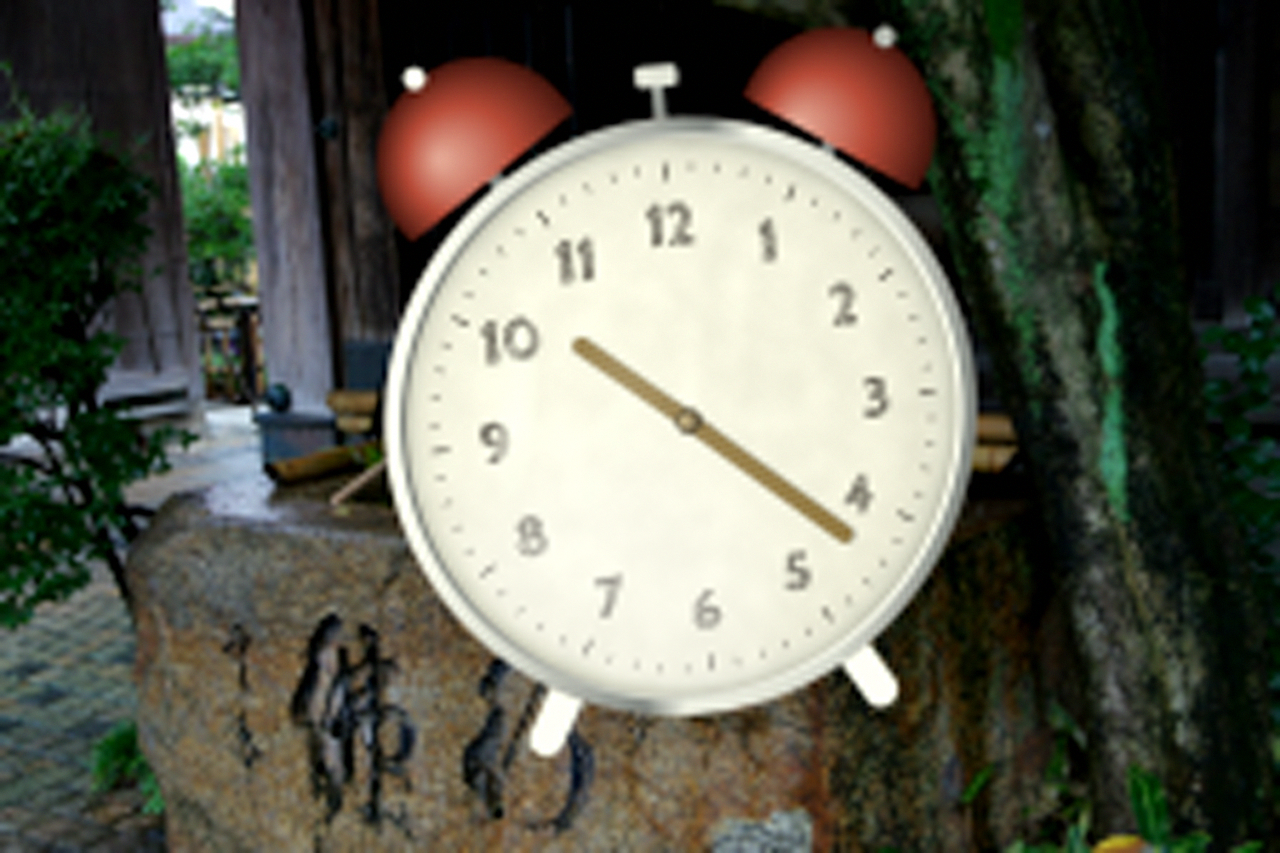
10:22
